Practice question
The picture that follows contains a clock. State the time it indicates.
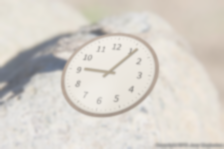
9:06
